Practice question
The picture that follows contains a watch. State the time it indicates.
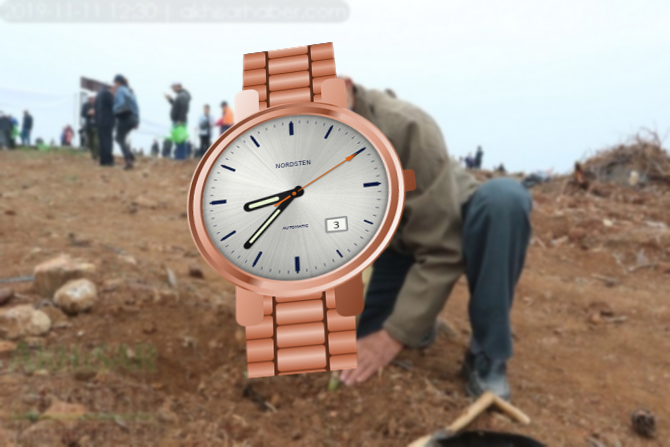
8:37:10
